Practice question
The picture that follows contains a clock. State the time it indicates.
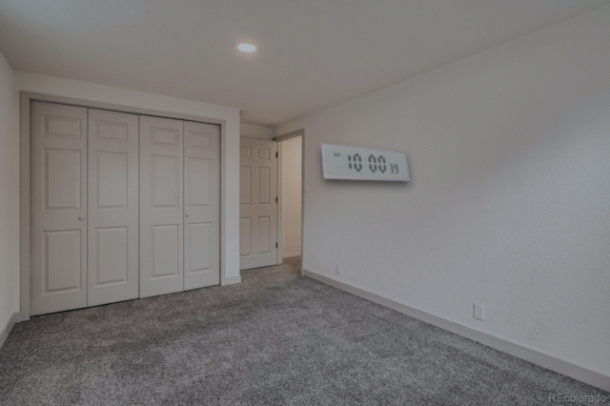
10:00:39
